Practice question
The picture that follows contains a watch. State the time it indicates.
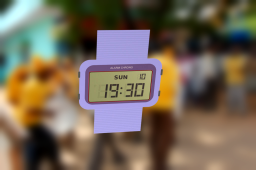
19:30
